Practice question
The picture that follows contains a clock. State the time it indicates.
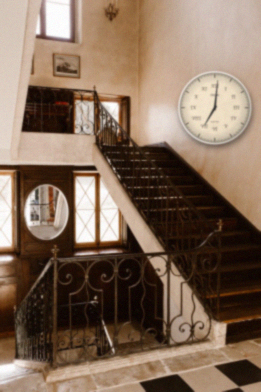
7:01
